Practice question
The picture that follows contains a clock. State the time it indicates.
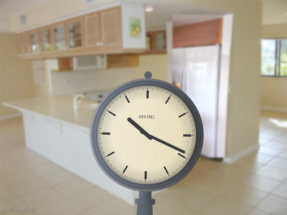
10:19
